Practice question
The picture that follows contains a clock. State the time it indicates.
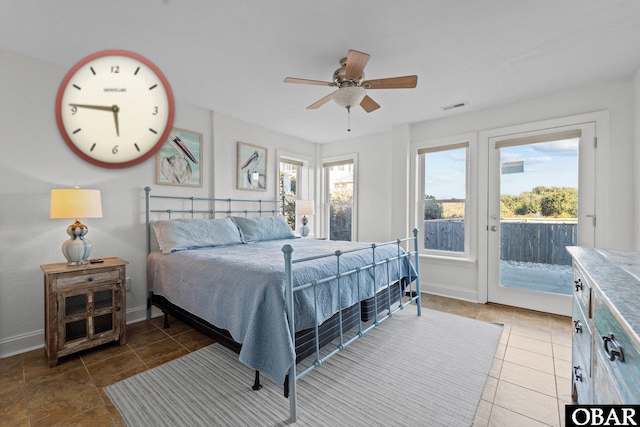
5:46
